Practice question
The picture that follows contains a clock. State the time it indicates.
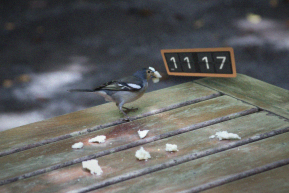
11:17
